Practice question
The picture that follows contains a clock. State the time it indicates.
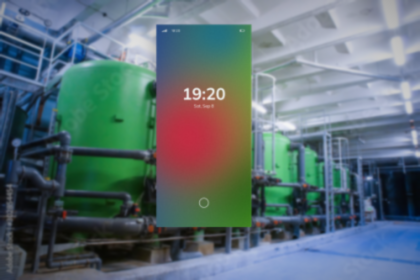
19:20
